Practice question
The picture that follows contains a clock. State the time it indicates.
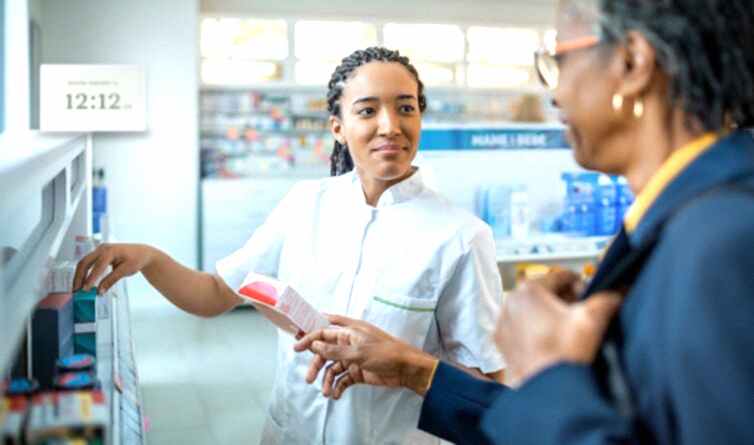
12:12
